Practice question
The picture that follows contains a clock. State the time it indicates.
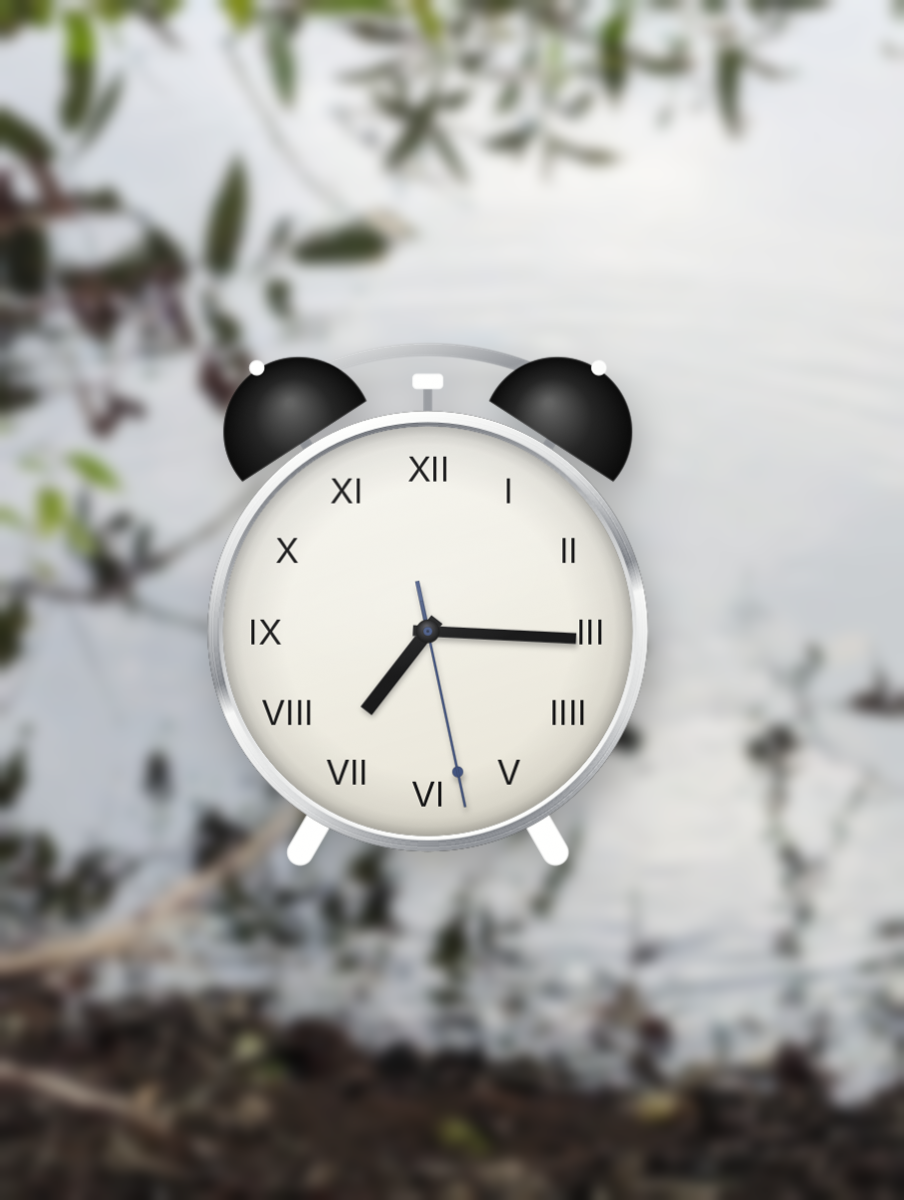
7:15:28
